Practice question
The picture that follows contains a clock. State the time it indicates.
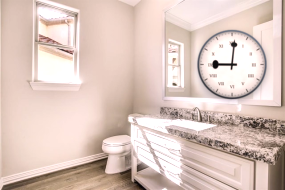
9:01
